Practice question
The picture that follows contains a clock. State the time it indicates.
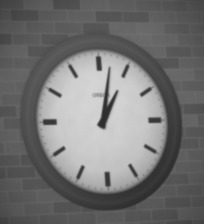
1:02
